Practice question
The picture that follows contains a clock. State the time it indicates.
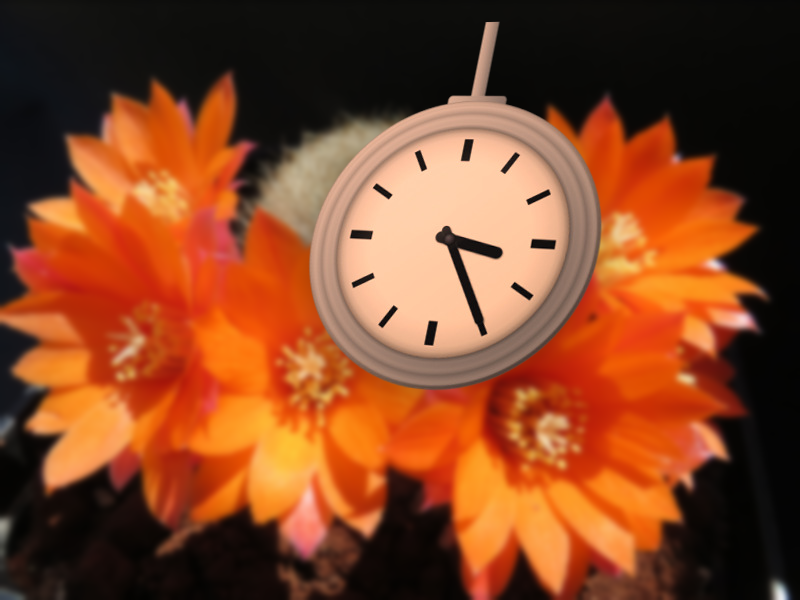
3:25
